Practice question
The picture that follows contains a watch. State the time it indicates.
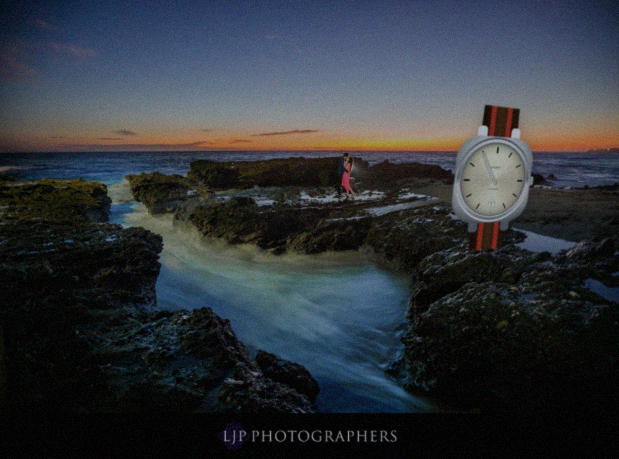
10:55
